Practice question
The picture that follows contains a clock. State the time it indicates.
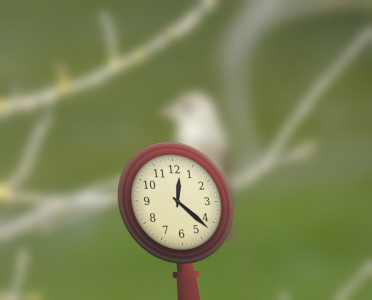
12:22
